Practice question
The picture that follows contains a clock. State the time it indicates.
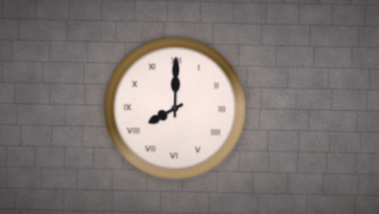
8:00
